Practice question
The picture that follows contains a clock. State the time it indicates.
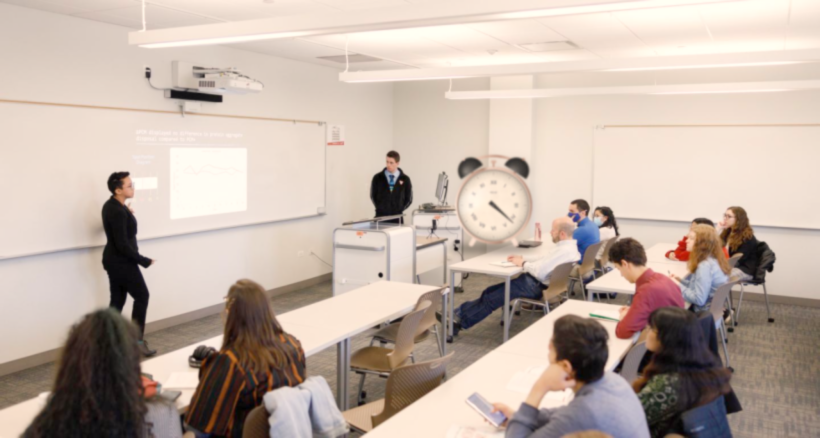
4:22
